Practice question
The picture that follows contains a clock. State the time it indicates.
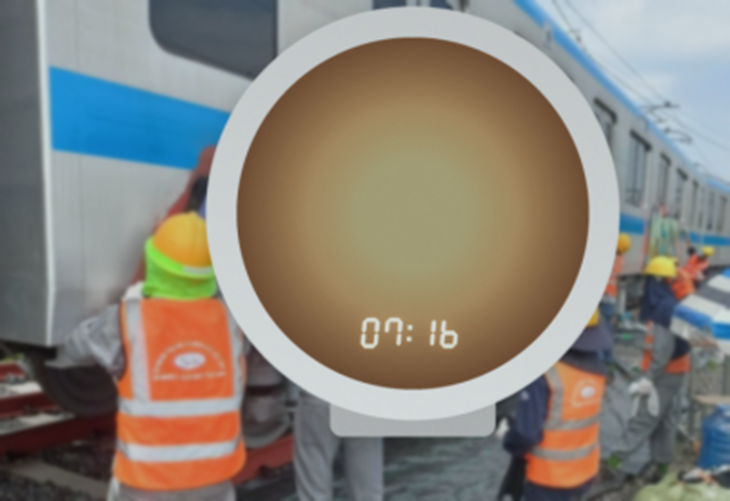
7:16
